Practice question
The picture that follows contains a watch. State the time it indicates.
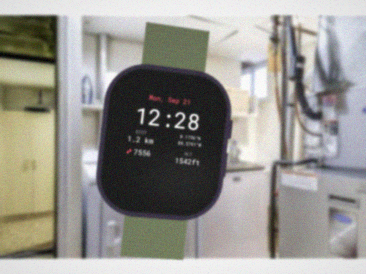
12:28
